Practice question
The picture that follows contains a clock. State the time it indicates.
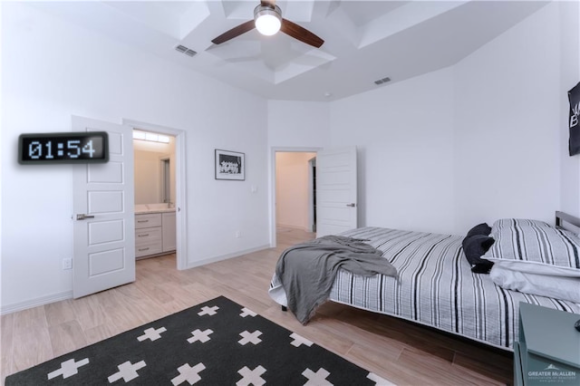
1:54
